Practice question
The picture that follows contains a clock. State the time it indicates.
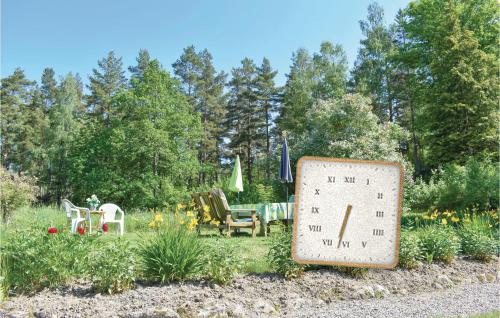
6:32
